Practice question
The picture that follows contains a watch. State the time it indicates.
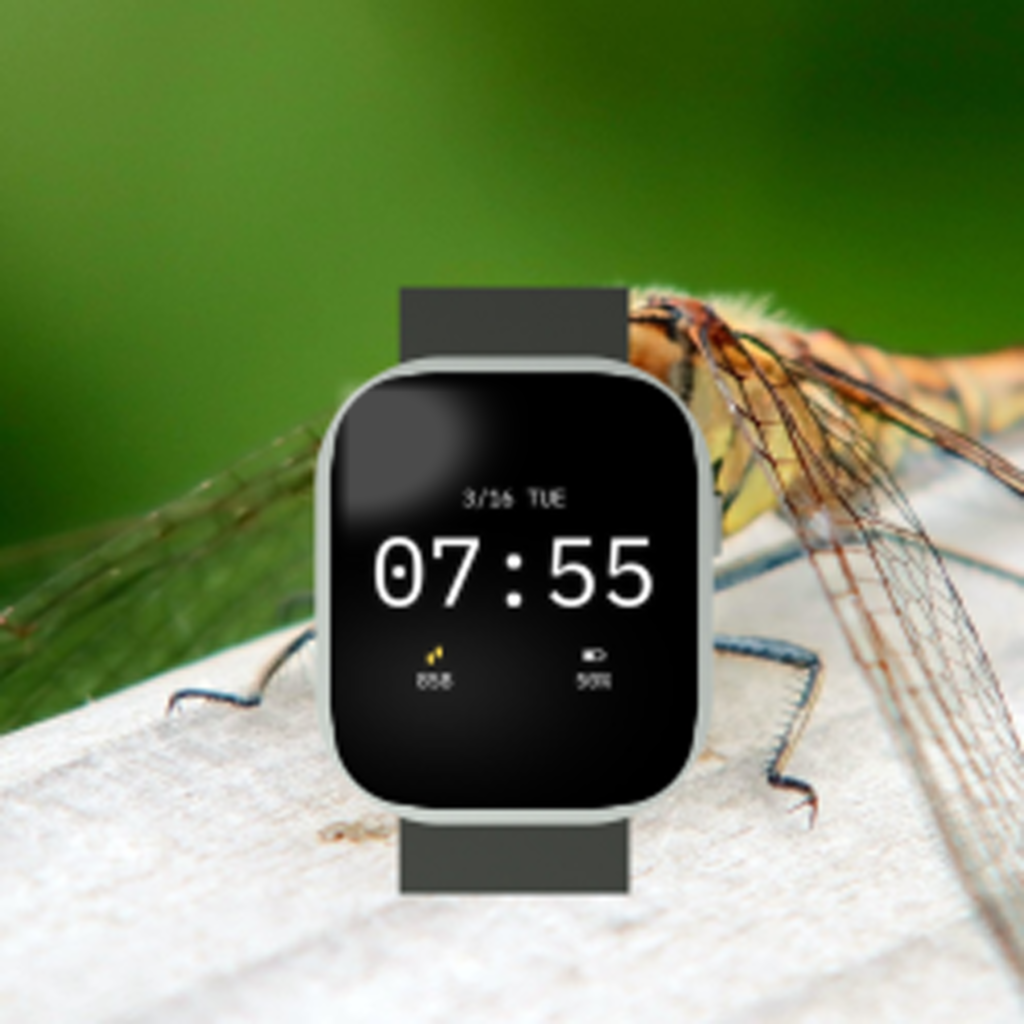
7:55
